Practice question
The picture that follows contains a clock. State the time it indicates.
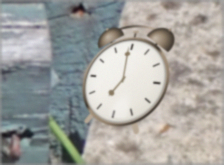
6:59
